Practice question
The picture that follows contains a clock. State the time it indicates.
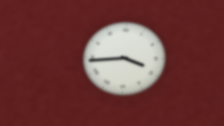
3:44
